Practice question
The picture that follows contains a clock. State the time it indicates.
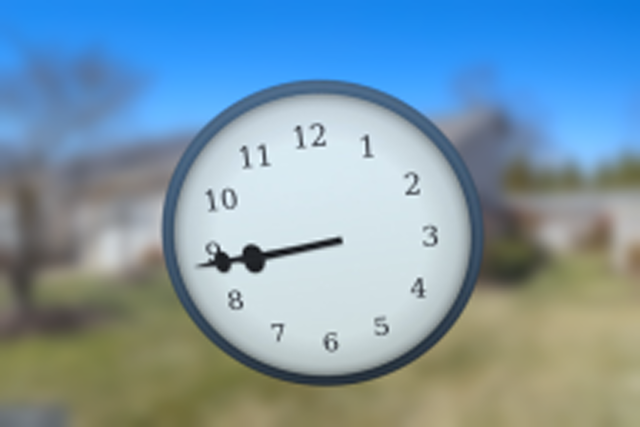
8:44
